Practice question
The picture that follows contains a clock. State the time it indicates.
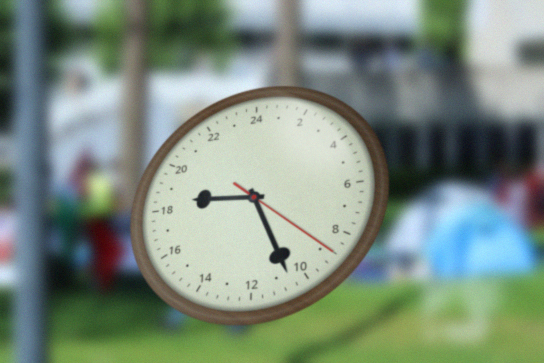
18:26:22
